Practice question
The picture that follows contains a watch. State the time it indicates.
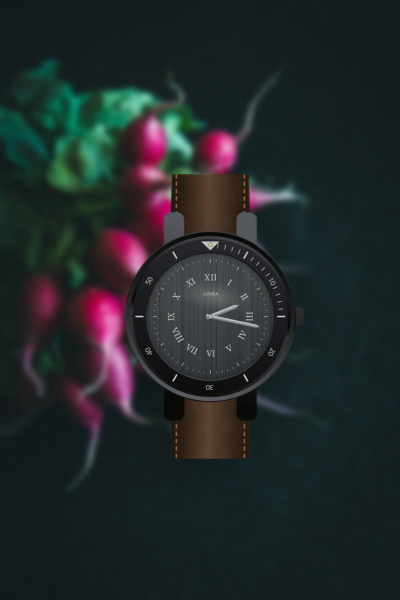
2:17
